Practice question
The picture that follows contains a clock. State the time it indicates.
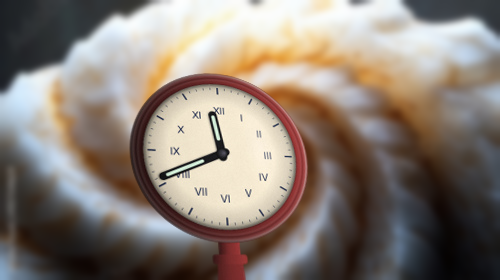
11:41
